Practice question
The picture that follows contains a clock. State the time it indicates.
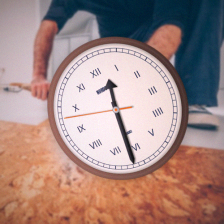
12:31:48
